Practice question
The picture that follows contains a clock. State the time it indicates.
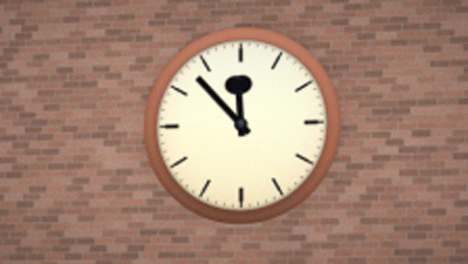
11:53
